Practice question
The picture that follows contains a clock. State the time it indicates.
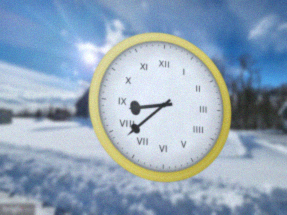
8:38
